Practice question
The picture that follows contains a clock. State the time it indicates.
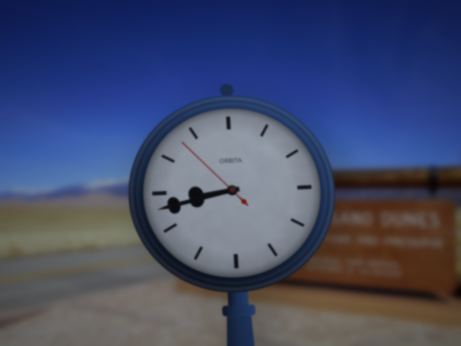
8:42:53
